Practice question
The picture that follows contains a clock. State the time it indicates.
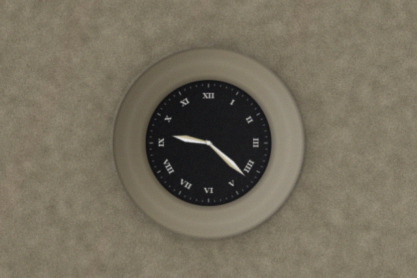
9:22
